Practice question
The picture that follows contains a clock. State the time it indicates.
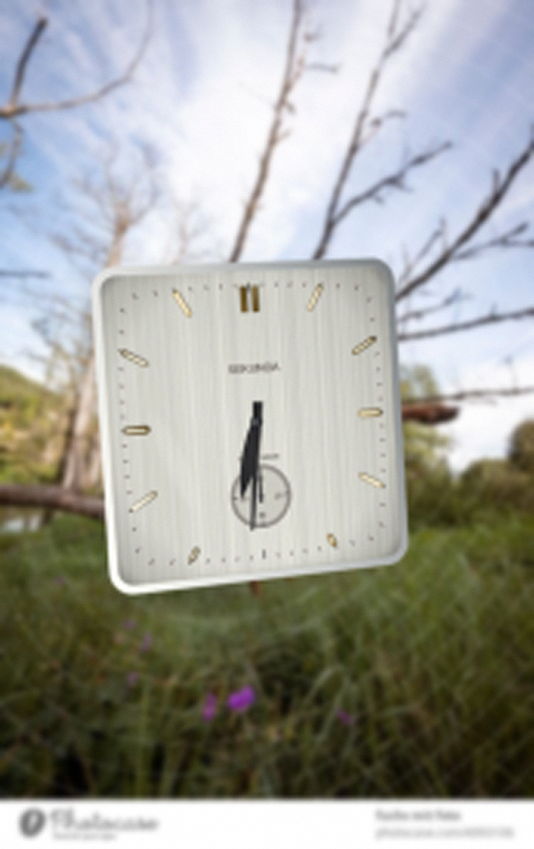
6:31
